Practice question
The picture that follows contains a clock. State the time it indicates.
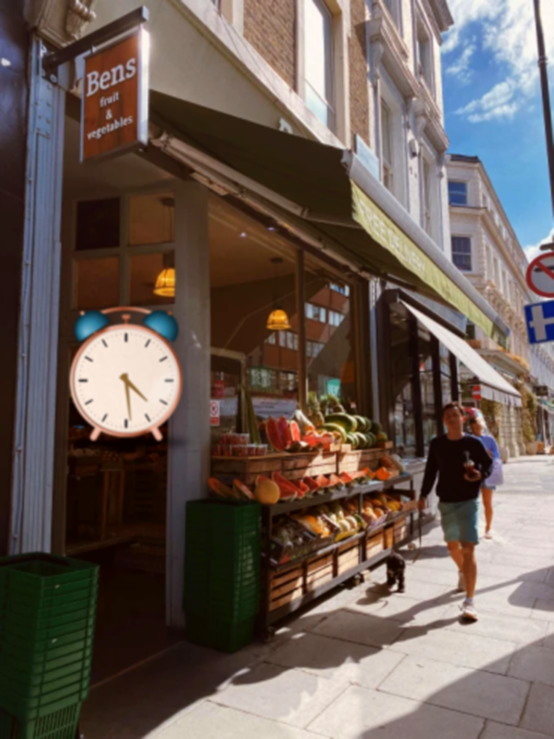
4:29
